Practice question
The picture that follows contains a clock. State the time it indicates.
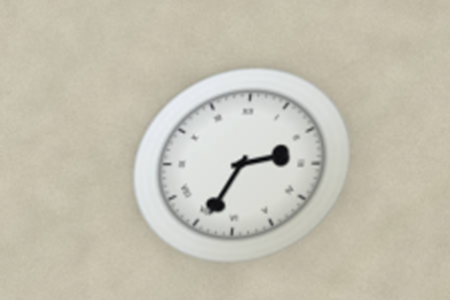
2:34
